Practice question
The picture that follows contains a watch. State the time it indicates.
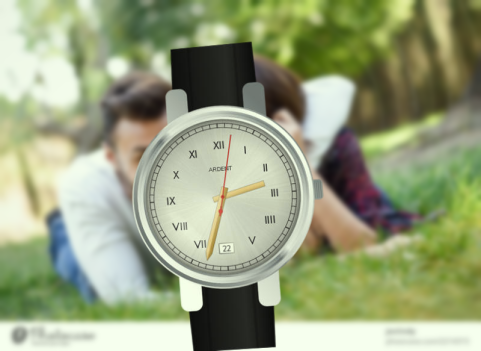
2:33:02
